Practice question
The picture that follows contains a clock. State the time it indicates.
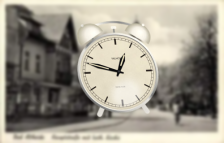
12:48
